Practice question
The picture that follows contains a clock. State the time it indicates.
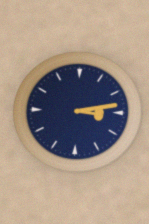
3:13
